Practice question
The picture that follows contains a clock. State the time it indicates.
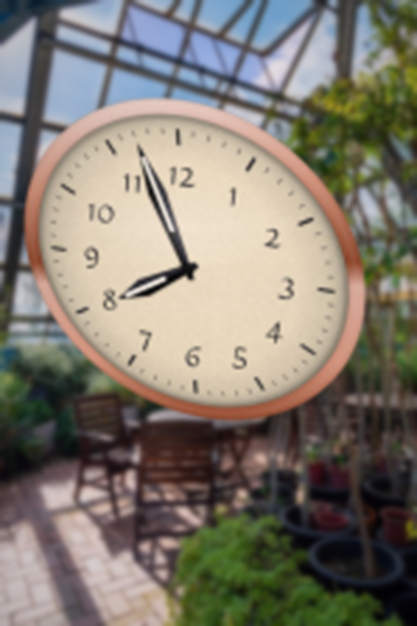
7:57
